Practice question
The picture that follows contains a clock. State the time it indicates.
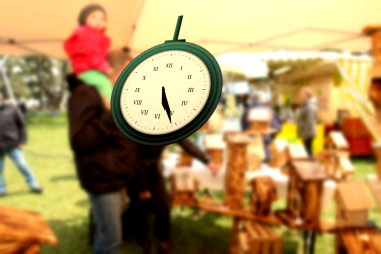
5:26
